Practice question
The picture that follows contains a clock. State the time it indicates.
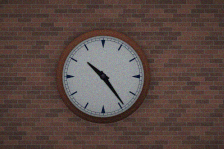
10:24
